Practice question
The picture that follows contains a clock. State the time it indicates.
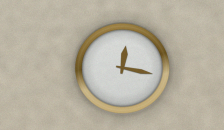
12:17
